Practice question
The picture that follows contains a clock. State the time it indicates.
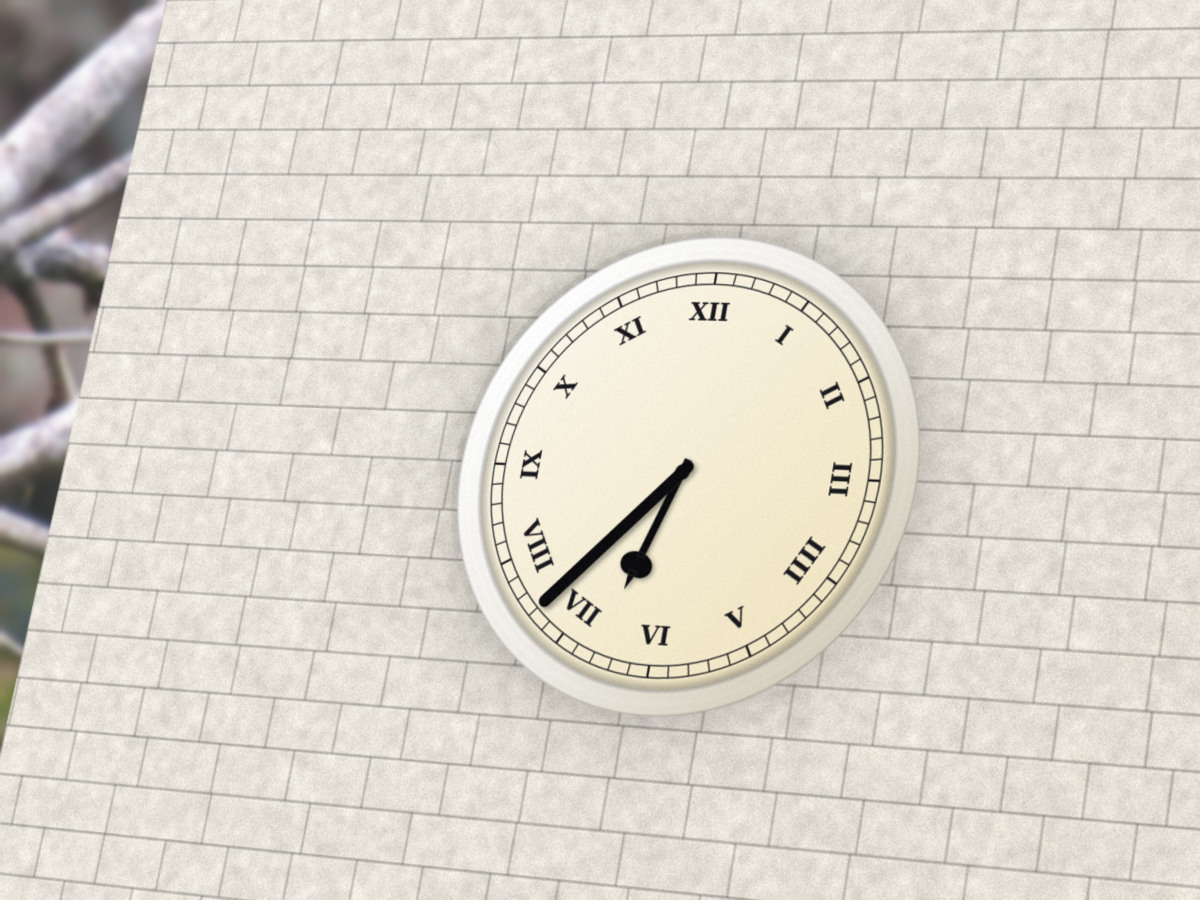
6:37
